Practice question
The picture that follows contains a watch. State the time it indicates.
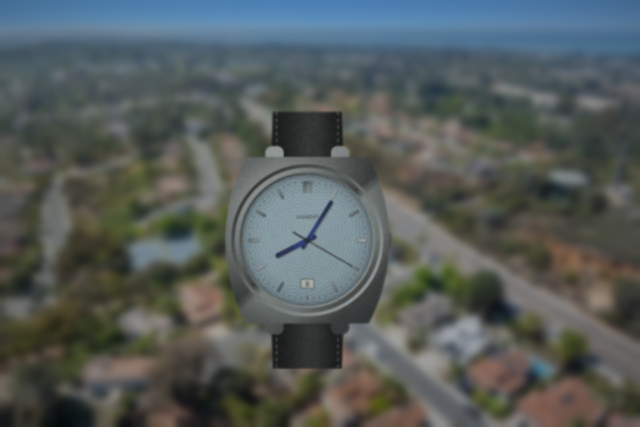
8:05:20
